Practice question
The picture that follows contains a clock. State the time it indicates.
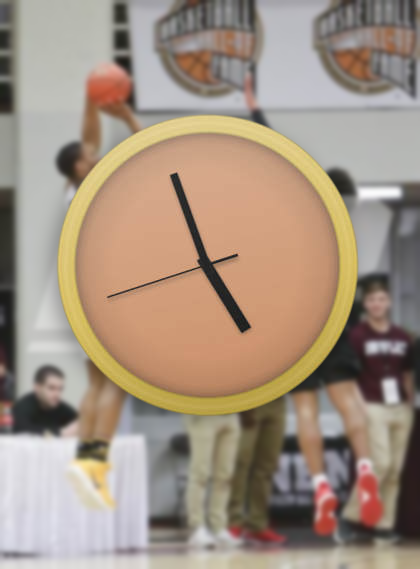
4:56:42
